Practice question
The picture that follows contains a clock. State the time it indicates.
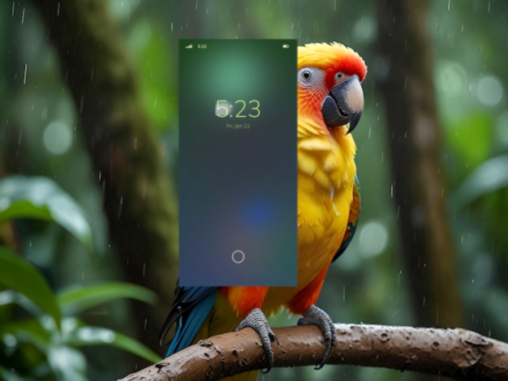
5:23
